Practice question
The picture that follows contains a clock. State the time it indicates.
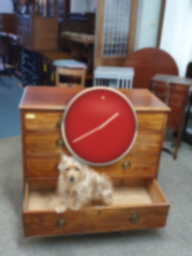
1:40
